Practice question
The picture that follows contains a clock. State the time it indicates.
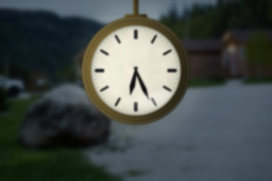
6:26
